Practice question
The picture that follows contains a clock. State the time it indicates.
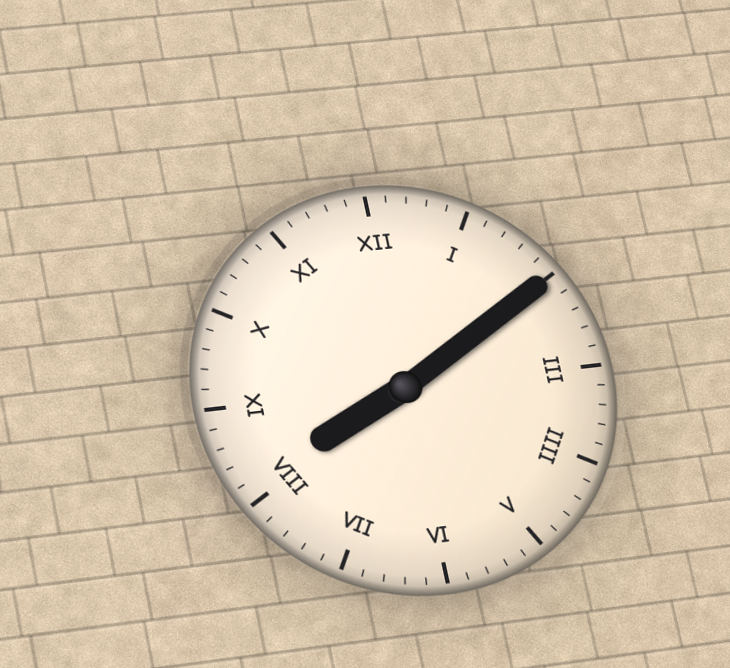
8:10
